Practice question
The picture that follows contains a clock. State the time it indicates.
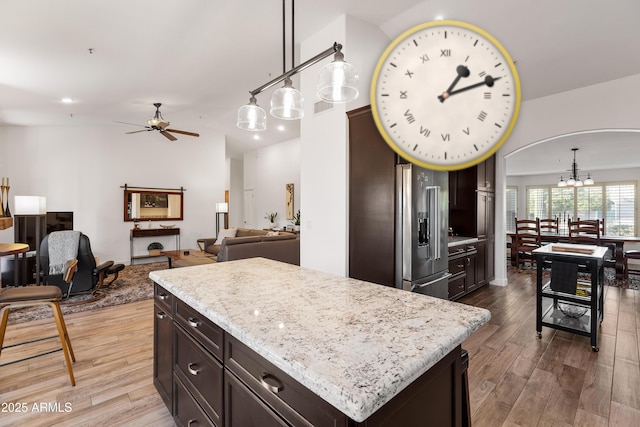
1:12
